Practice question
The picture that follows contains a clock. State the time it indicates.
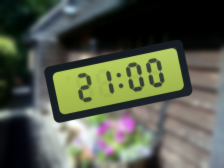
21:00
